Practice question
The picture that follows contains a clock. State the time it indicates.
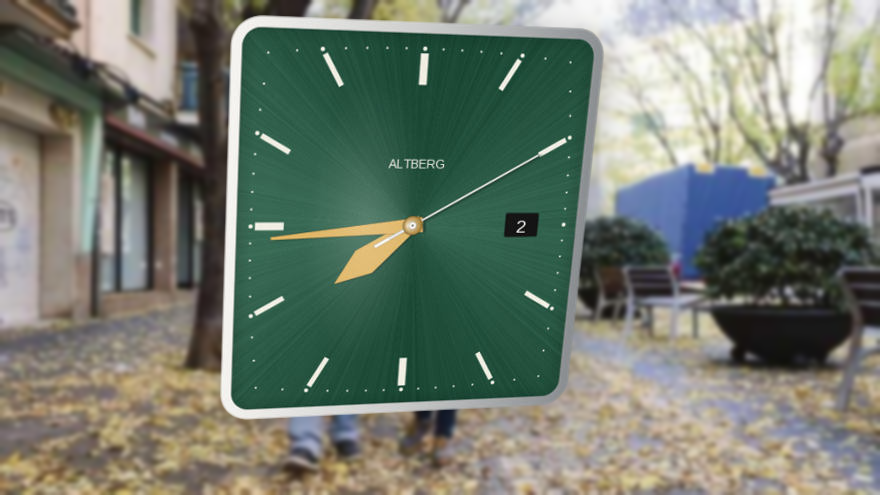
7:44:10
